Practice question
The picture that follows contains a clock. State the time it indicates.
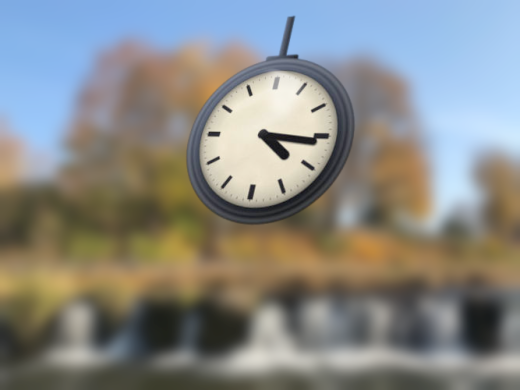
4:16
